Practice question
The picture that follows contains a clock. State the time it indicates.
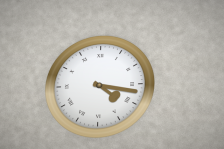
4:17
